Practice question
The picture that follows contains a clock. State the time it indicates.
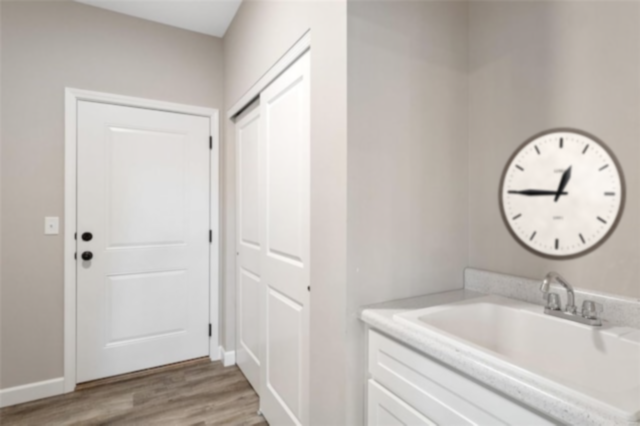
12:45
